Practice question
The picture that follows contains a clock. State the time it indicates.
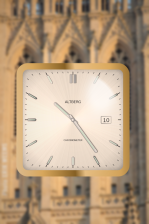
10:24
